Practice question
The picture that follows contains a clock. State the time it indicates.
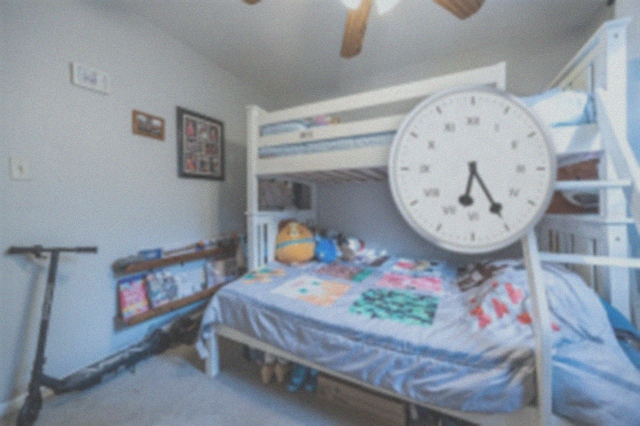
6:25
